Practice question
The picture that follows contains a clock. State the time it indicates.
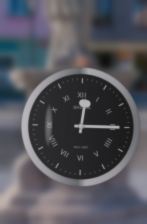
12:15
